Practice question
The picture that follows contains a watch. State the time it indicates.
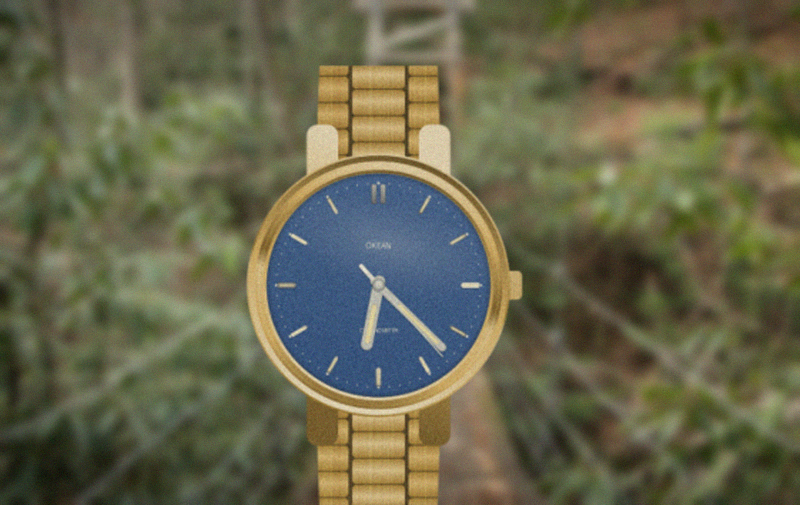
6:22:23
